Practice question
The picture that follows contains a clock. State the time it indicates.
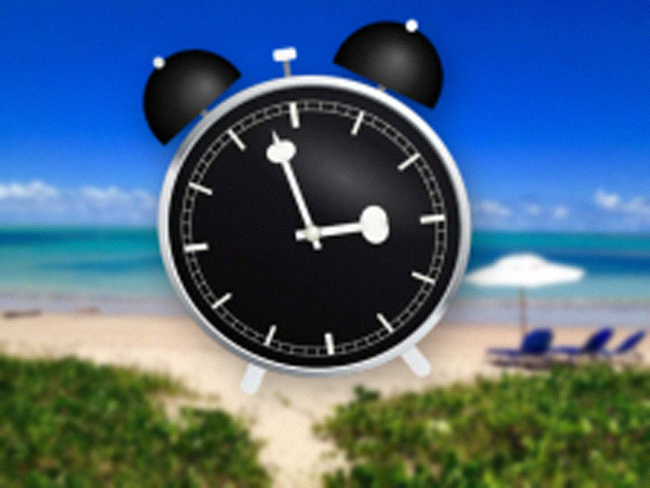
2:58
